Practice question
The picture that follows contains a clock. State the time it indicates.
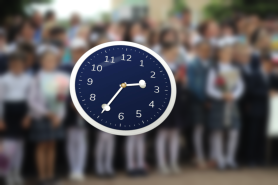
2:35
